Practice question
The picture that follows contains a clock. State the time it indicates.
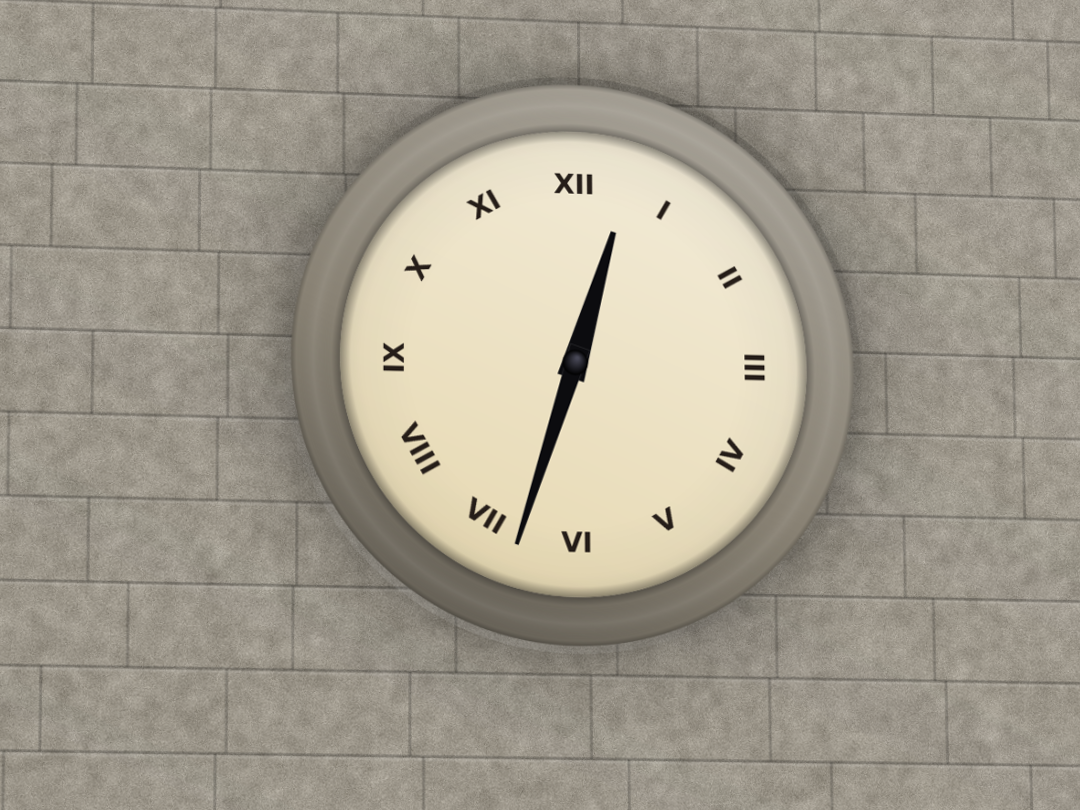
12:33
